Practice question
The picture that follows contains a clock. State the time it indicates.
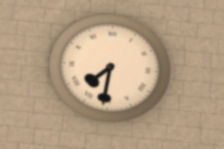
7:31
